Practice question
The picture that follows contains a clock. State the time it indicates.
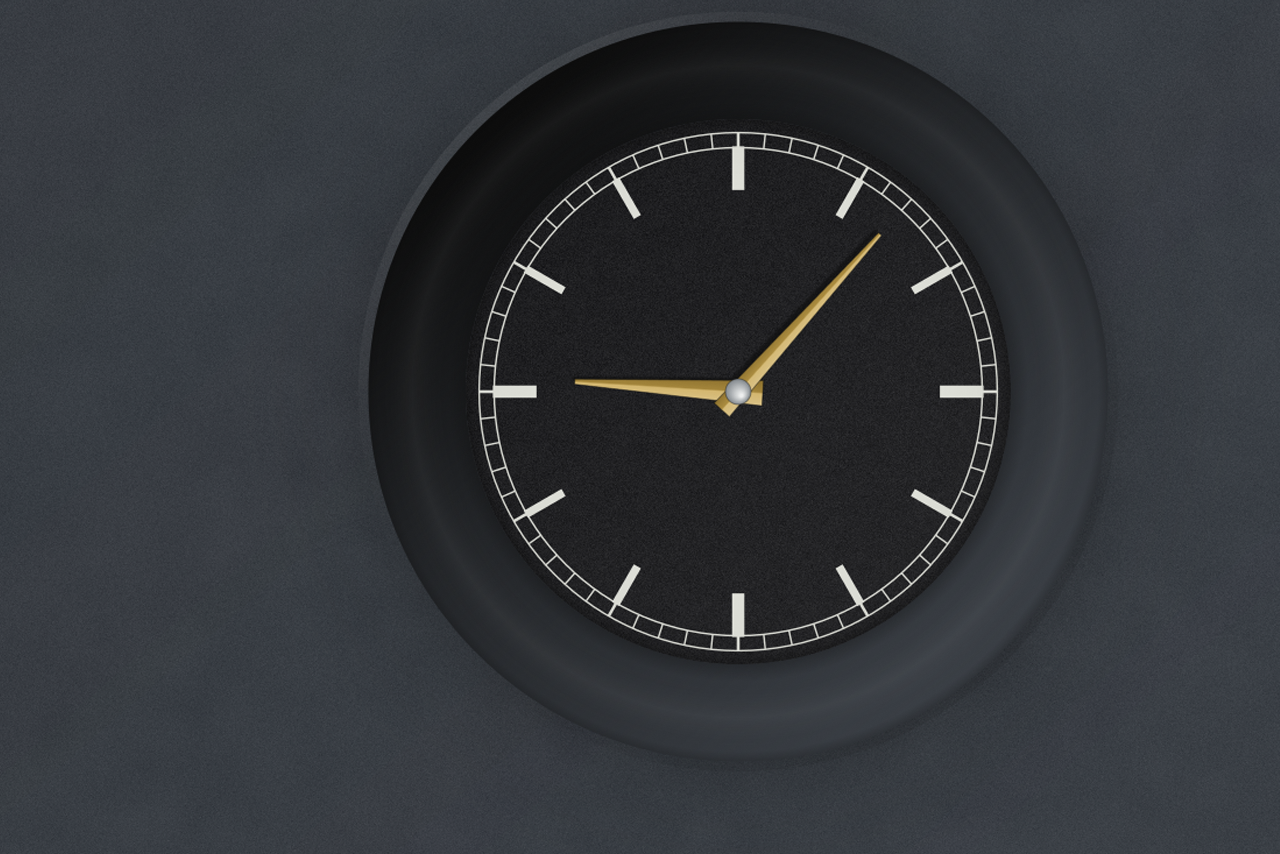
9:07
